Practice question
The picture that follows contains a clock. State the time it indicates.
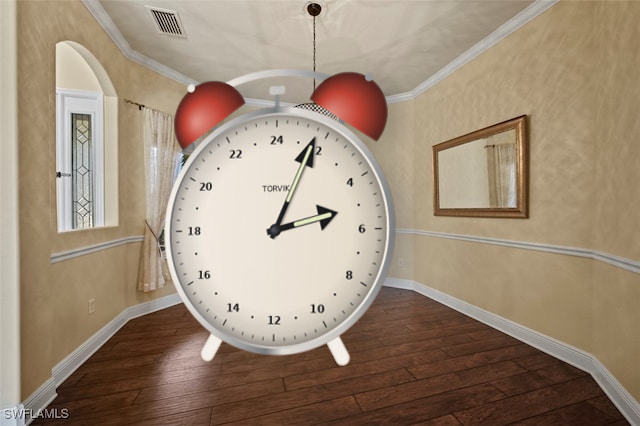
5:04
